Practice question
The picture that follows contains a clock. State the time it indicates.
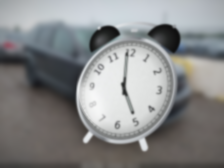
4:59
